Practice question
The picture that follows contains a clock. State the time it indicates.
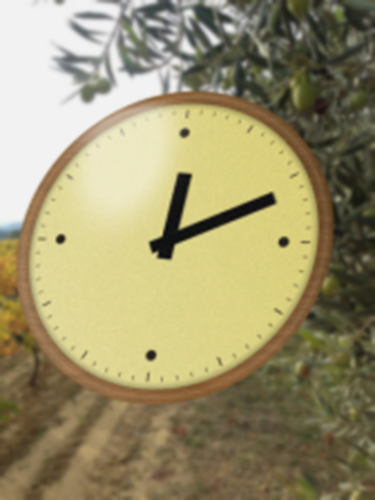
12:11
